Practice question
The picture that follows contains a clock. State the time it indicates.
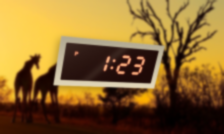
1:23
